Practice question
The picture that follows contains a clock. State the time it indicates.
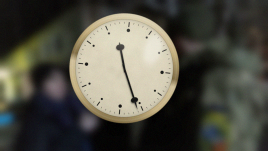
11:26
